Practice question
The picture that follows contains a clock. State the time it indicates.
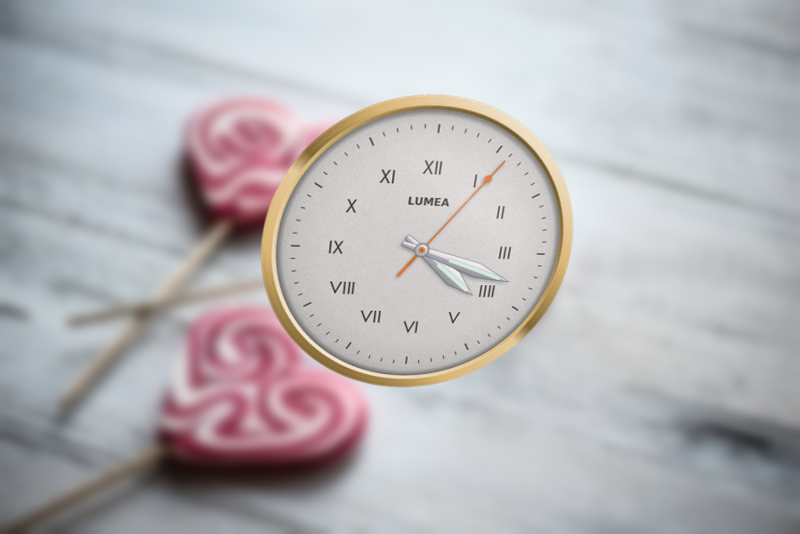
4:18:06
